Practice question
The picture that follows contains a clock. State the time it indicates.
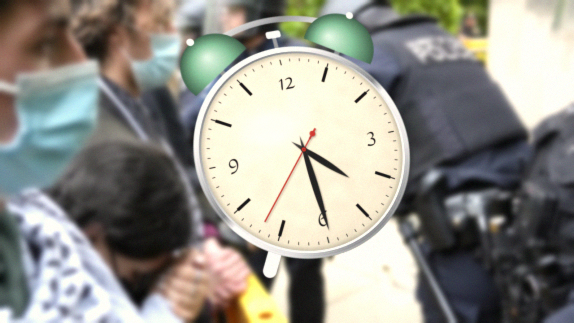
4:29:37
